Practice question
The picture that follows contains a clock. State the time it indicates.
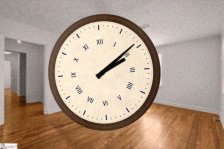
2:09
